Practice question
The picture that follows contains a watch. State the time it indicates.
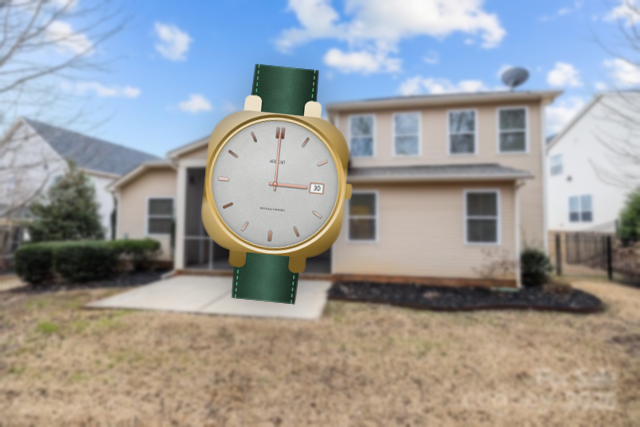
3:00
